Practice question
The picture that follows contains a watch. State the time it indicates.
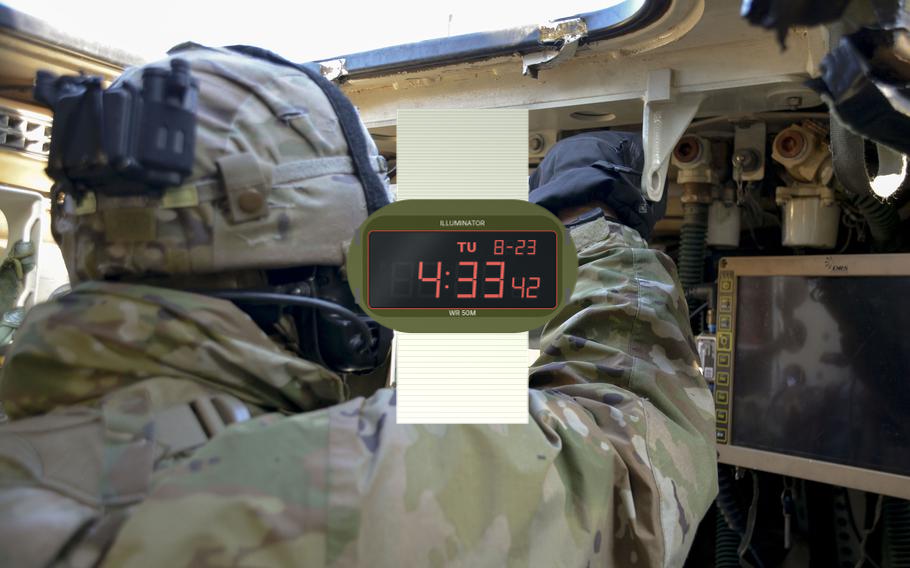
4:33:42
